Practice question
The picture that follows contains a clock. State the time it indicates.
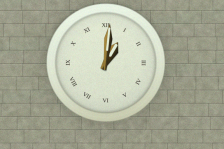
1:01
